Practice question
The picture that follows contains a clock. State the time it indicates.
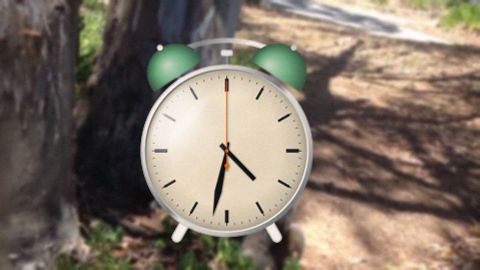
4:32:00
